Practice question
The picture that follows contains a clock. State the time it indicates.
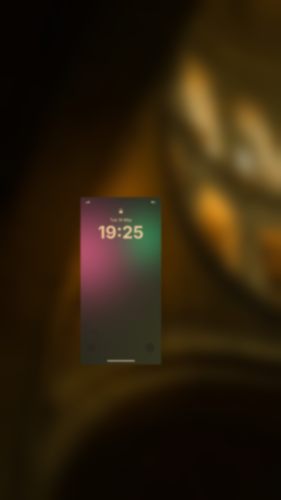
19:25
